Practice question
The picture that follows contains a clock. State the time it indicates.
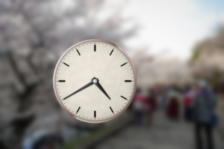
4:40
